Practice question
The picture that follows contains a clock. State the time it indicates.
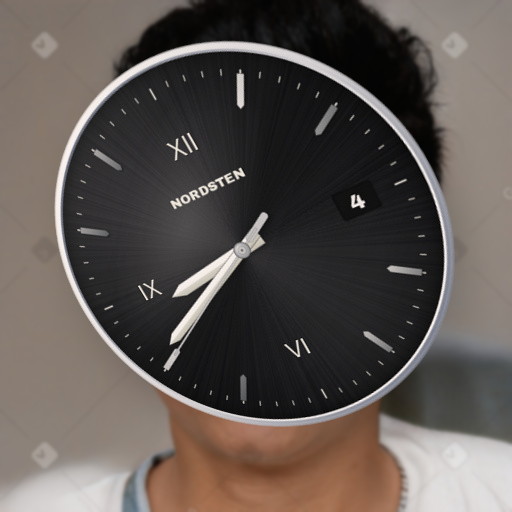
8:40:40
